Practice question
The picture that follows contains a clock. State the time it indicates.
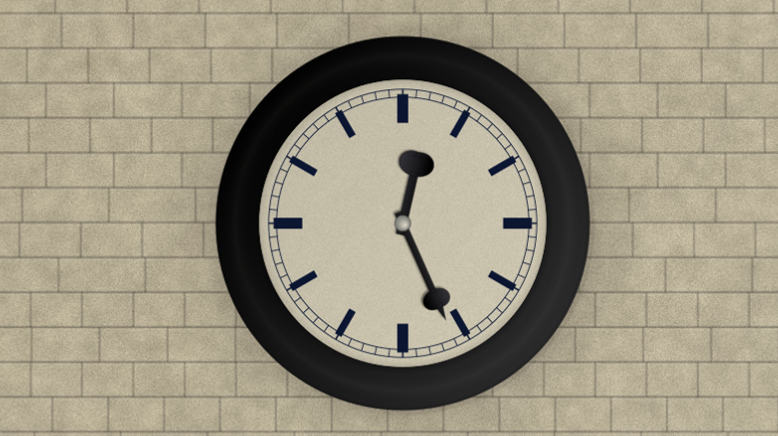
12:26
